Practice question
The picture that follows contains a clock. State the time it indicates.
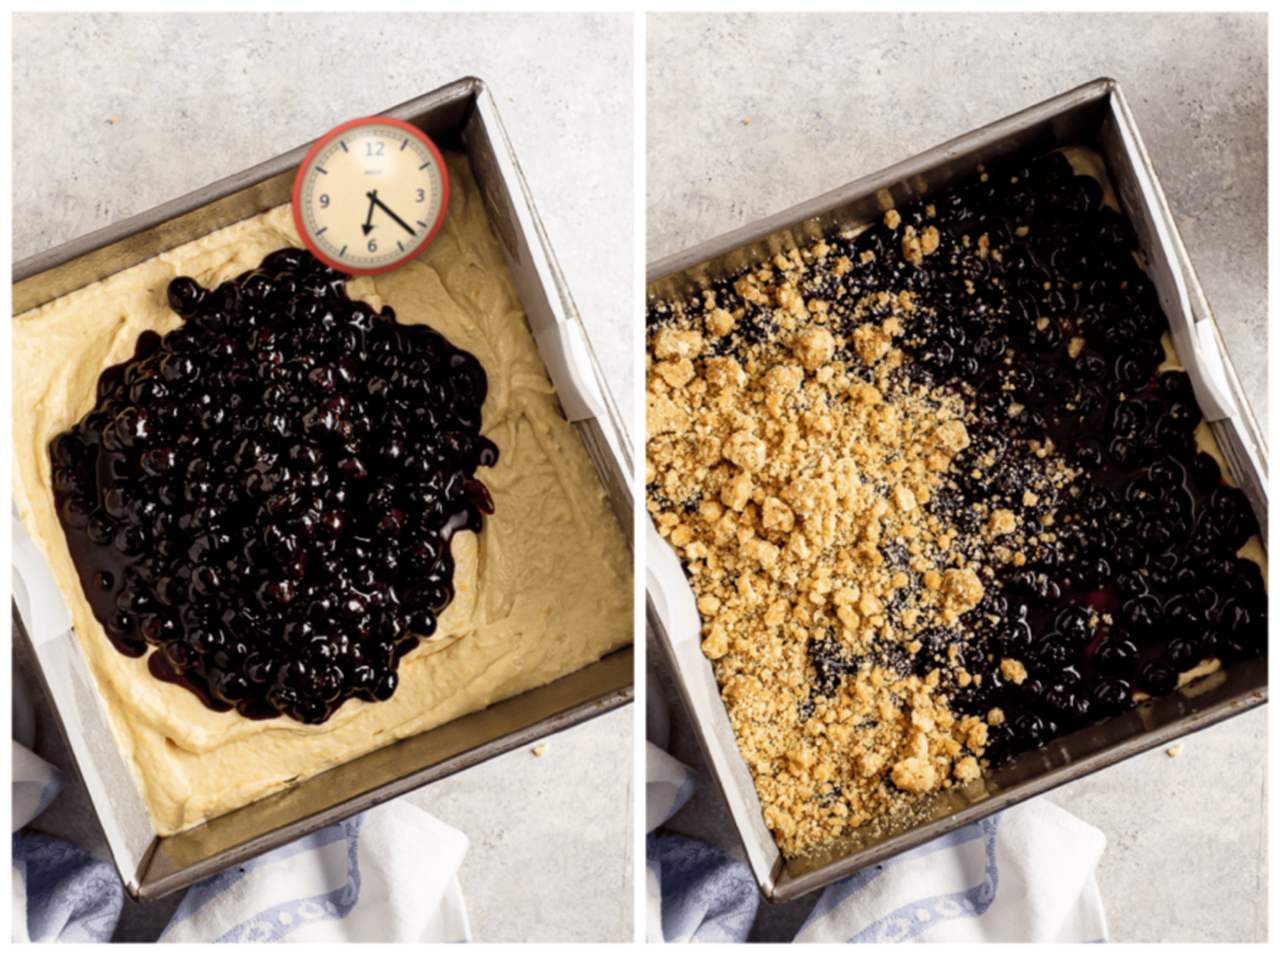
6:22
